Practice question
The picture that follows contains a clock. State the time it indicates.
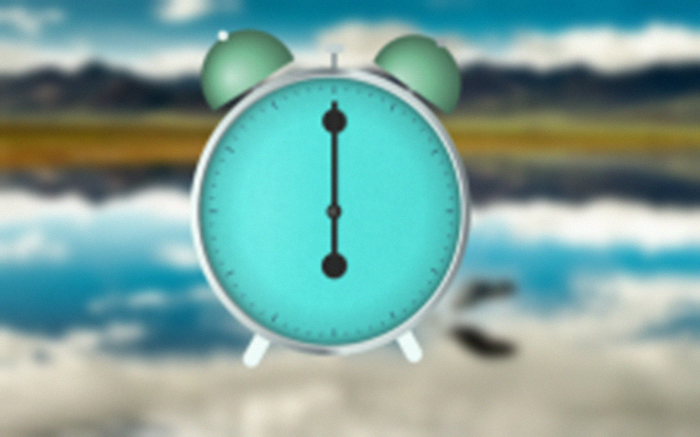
6:00
